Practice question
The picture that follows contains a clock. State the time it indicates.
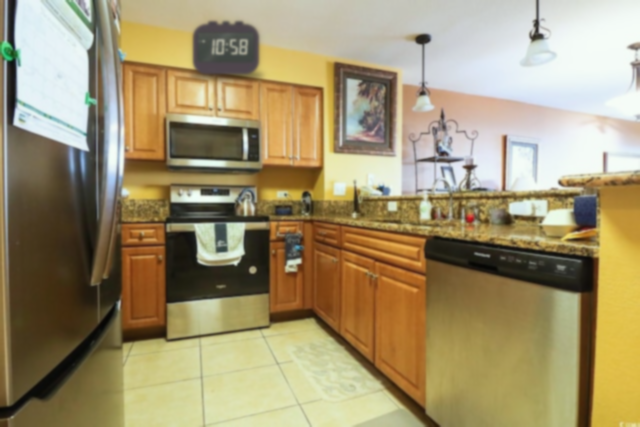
10:58
